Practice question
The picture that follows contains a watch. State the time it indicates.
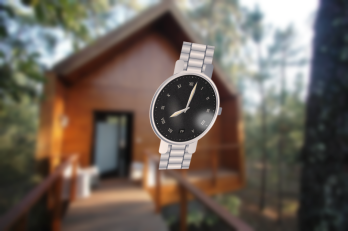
8:02
